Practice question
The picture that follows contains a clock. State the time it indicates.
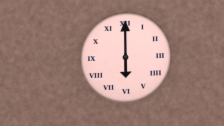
6:00
